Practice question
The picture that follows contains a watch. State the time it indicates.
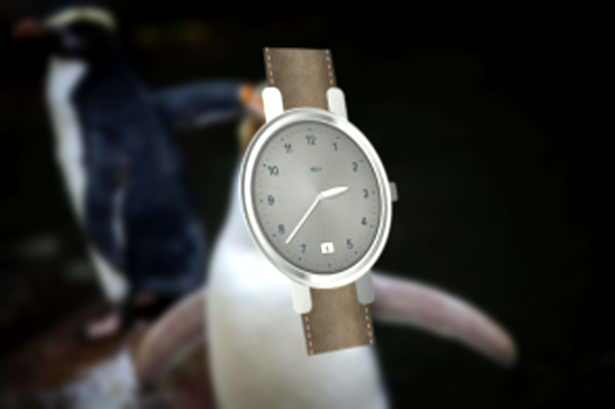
2:38
